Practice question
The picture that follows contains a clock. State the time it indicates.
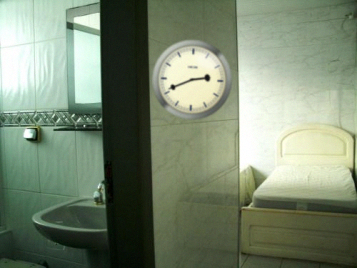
2:41
